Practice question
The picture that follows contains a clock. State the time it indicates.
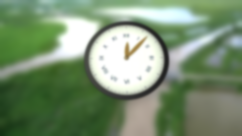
12:07
